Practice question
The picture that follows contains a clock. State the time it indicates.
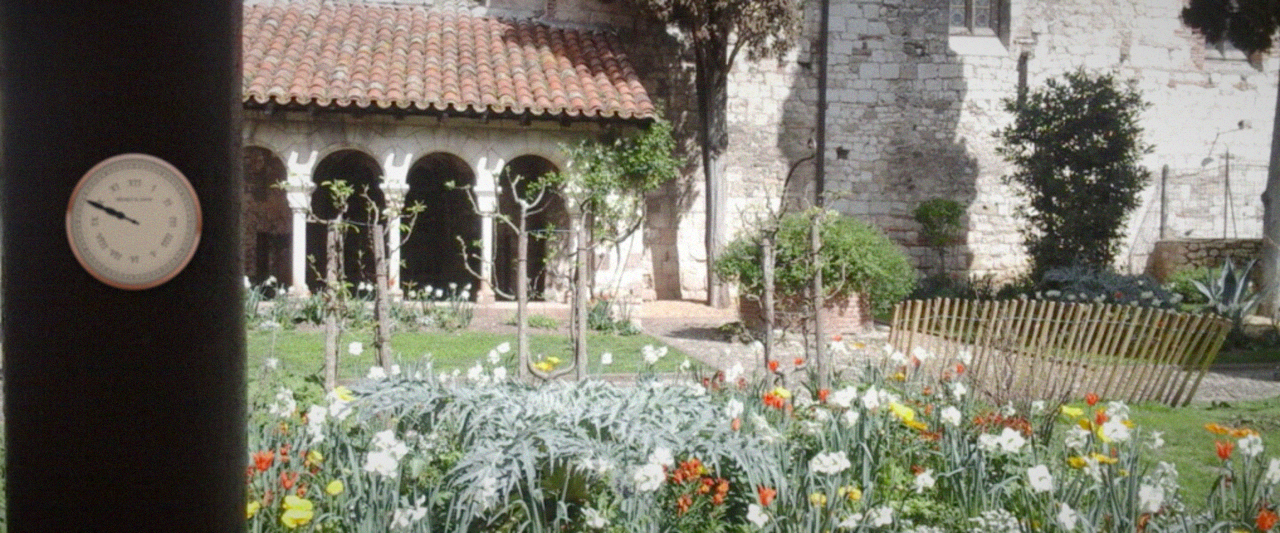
9:49
